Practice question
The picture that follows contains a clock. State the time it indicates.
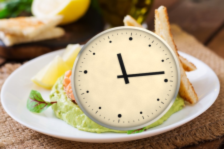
11:13
